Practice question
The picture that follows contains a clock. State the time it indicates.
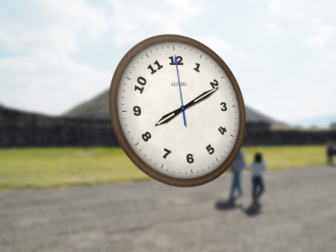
8:11:00
